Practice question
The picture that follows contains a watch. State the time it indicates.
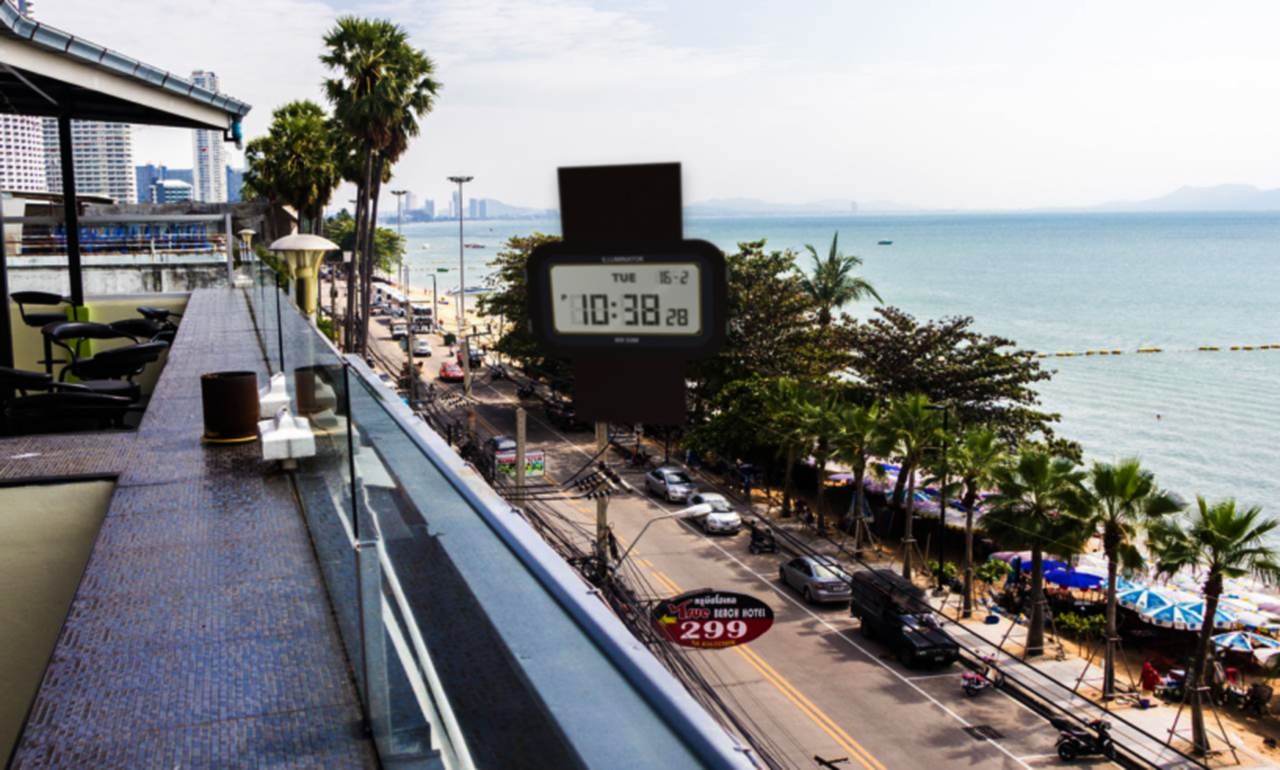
10:38:28
